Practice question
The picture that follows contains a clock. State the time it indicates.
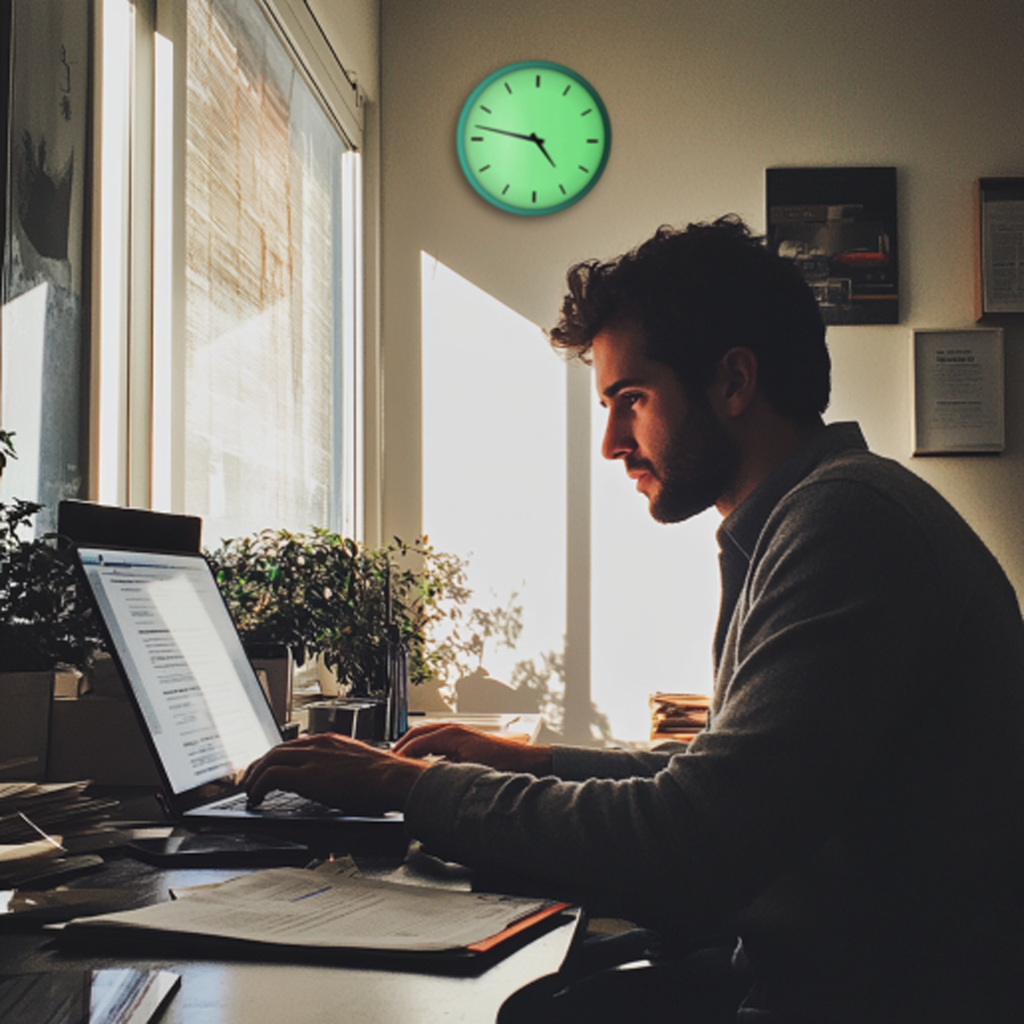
4:47
